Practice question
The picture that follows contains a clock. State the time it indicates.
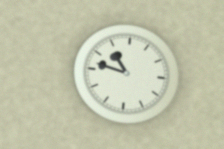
10:47
